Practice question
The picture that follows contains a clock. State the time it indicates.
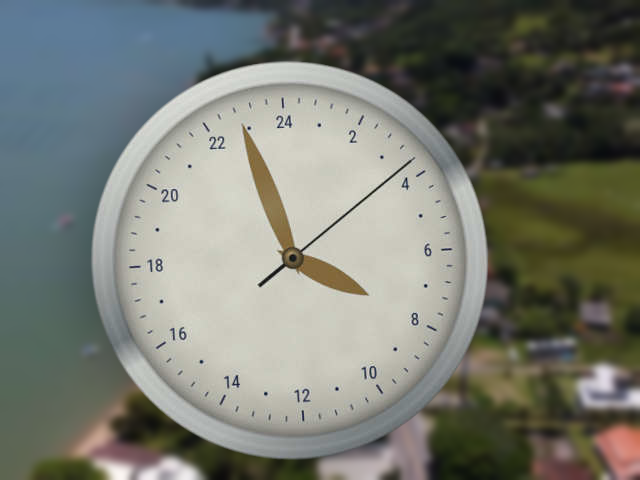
7:57:09
